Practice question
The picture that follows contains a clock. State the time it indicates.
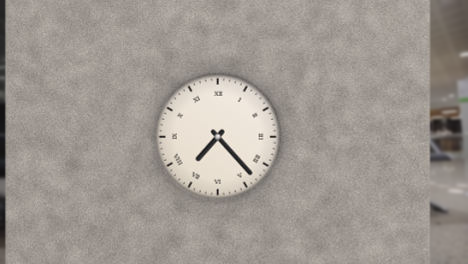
7:23
